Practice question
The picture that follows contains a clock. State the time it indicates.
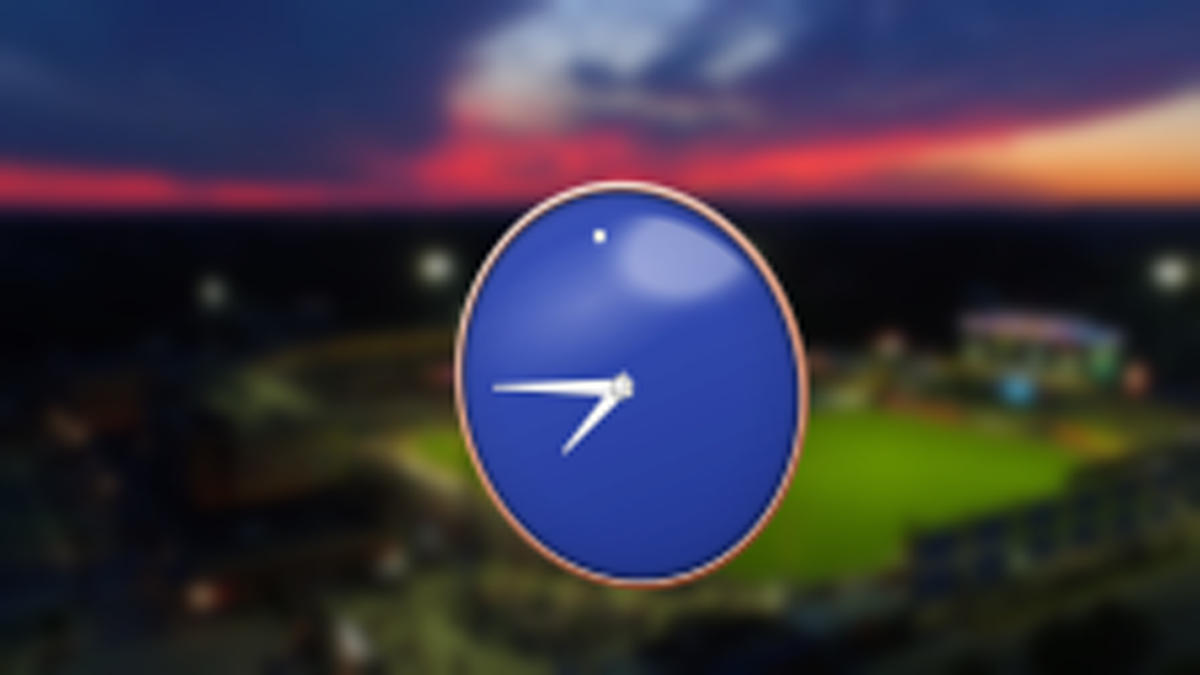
7:46
